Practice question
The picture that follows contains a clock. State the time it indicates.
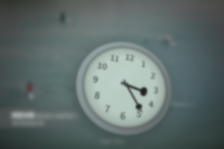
3:24
